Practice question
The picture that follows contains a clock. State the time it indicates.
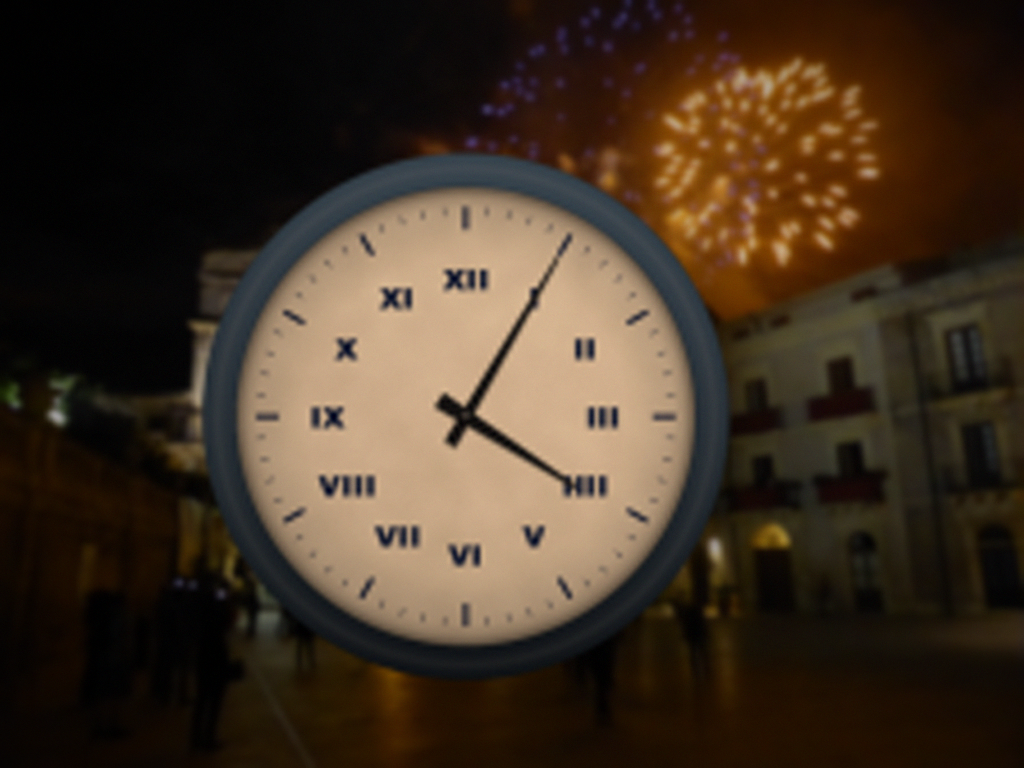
4:05
